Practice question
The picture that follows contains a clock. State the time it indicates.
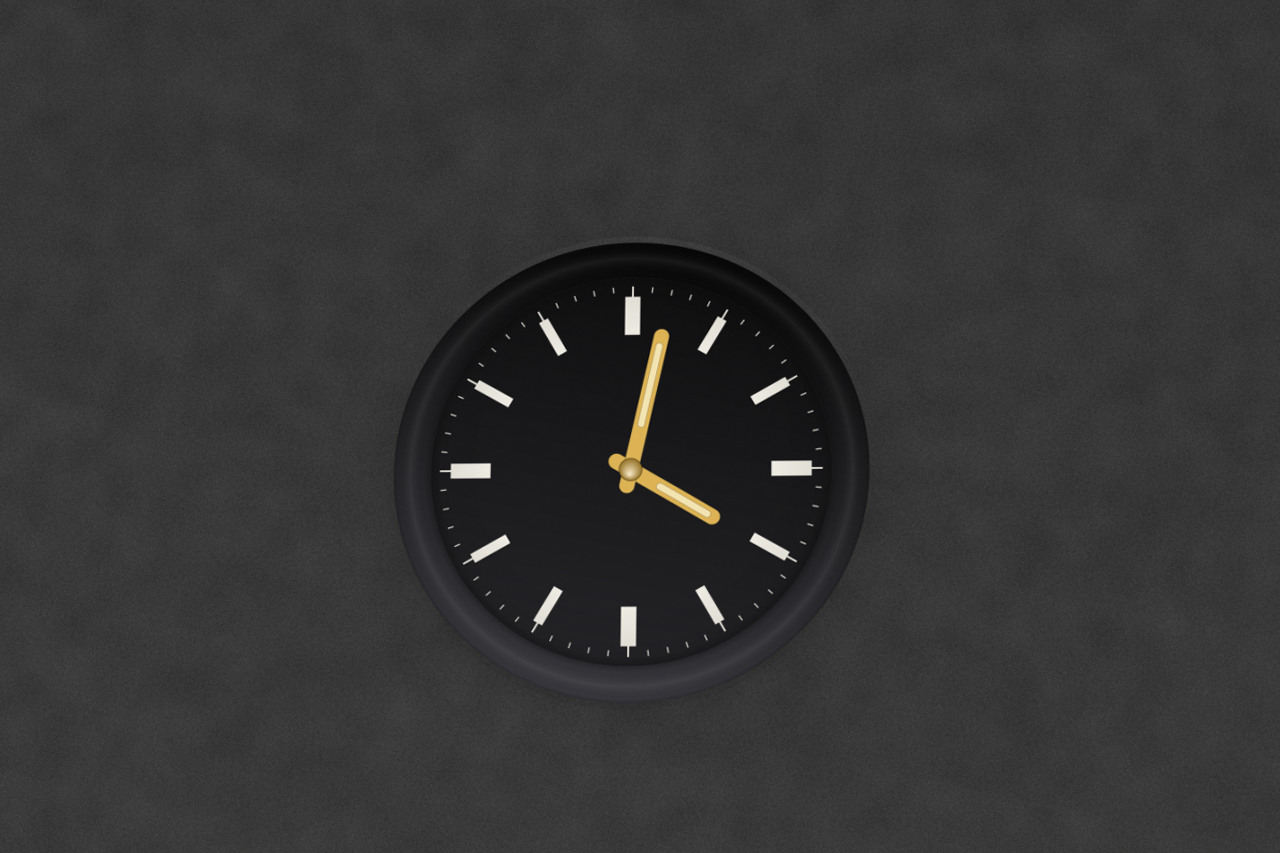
4:02
